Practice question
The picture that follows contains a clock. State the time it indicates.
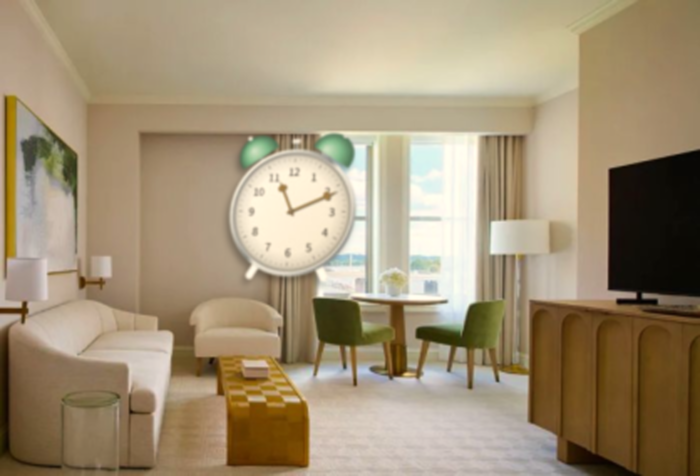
11:11
